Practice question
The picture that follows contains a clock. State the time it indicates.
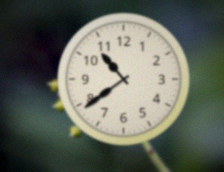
10:39
